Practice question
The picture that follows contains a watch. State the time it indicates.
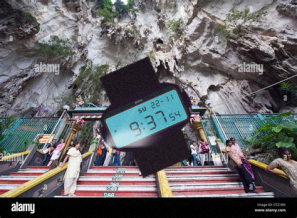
9:37:54
